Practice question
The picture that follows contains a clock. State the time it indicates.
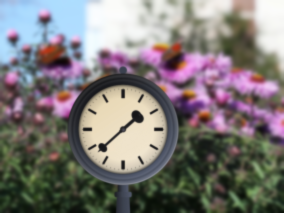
1:38
